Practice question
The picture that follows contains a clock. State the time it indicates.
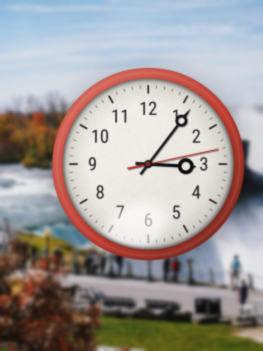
3:06:13
